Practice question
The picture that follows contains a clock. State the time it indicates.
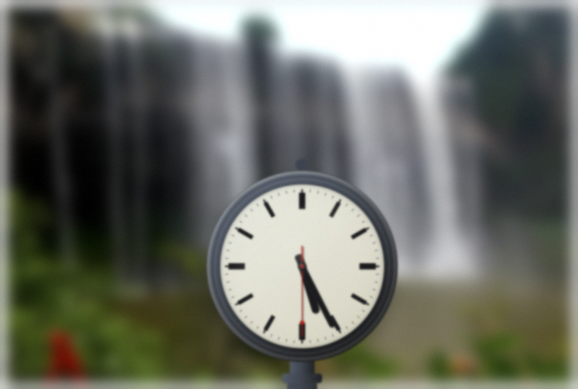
5:25:30
